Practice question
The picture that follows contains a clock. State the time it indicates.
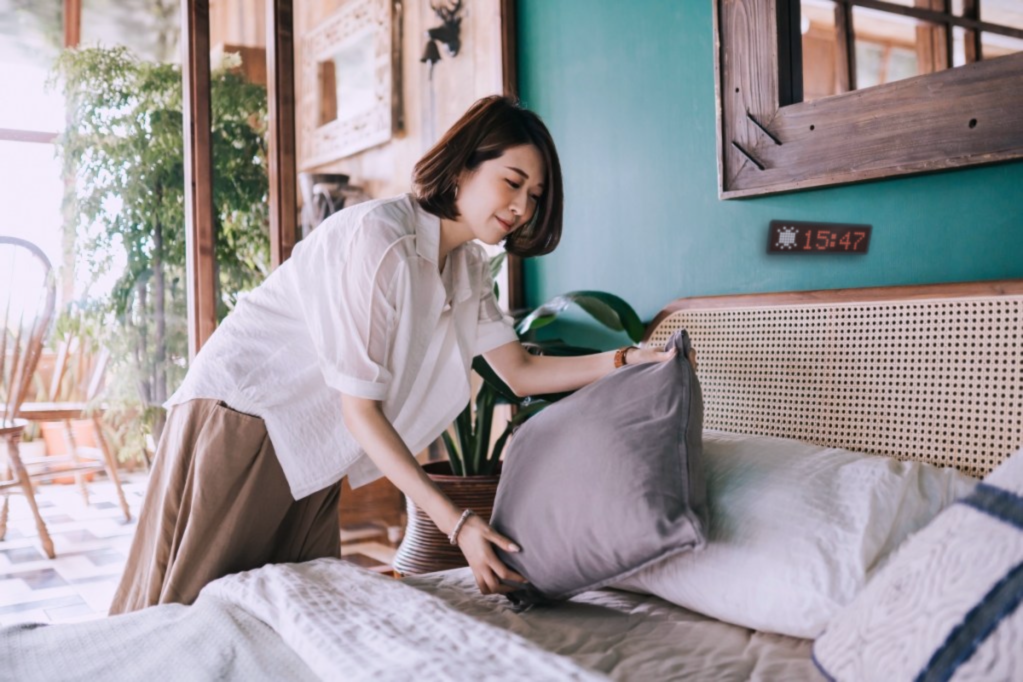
15:47
